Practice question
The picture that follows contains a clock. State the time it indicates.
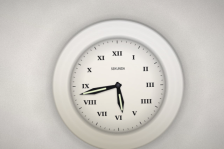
5:43
